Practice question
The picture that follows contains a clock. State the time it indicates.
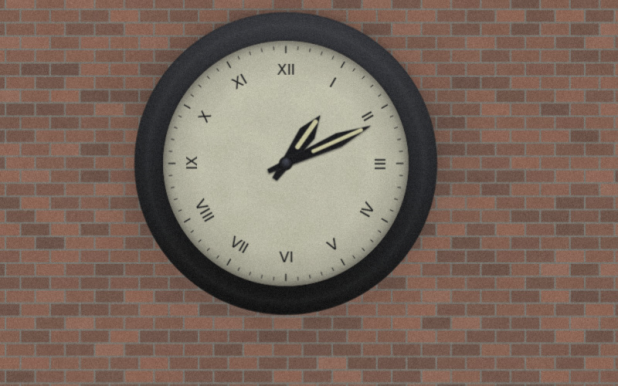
1:11
